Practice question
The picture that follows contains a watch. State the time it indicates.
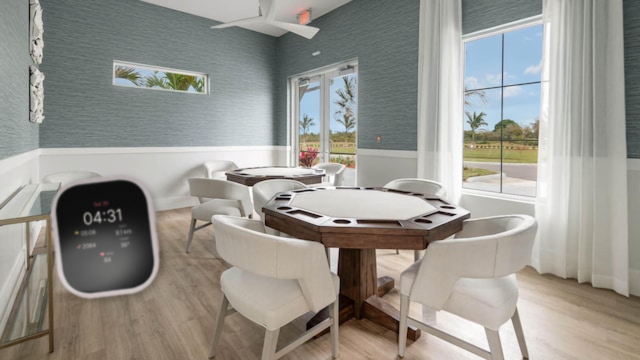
4:31
